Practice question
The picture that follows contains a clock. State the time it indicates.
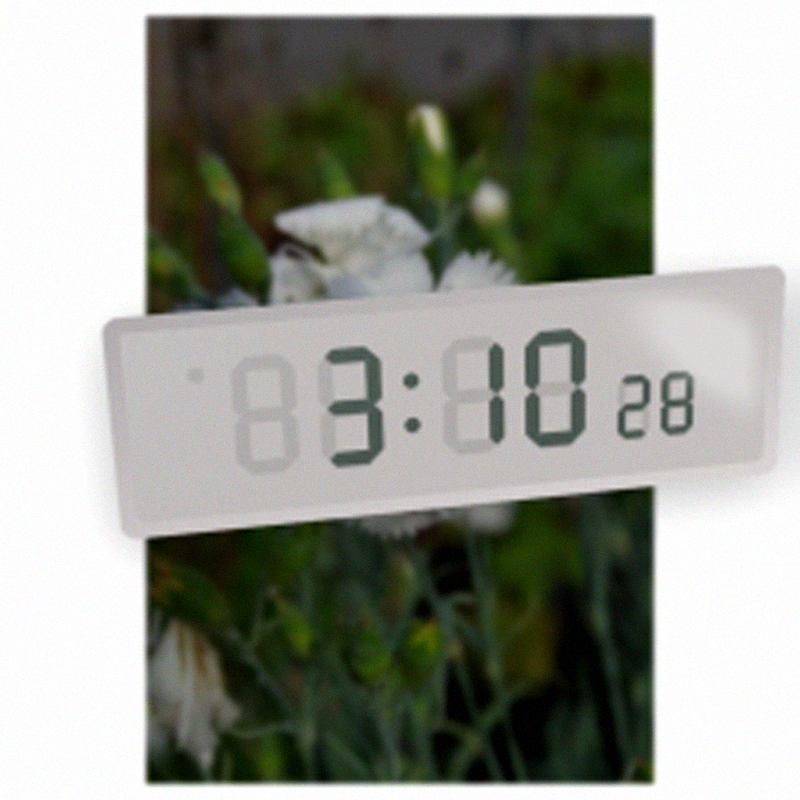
3:10:28
